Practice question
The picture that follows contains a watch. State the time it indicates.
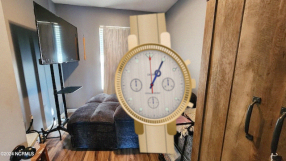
1:05
